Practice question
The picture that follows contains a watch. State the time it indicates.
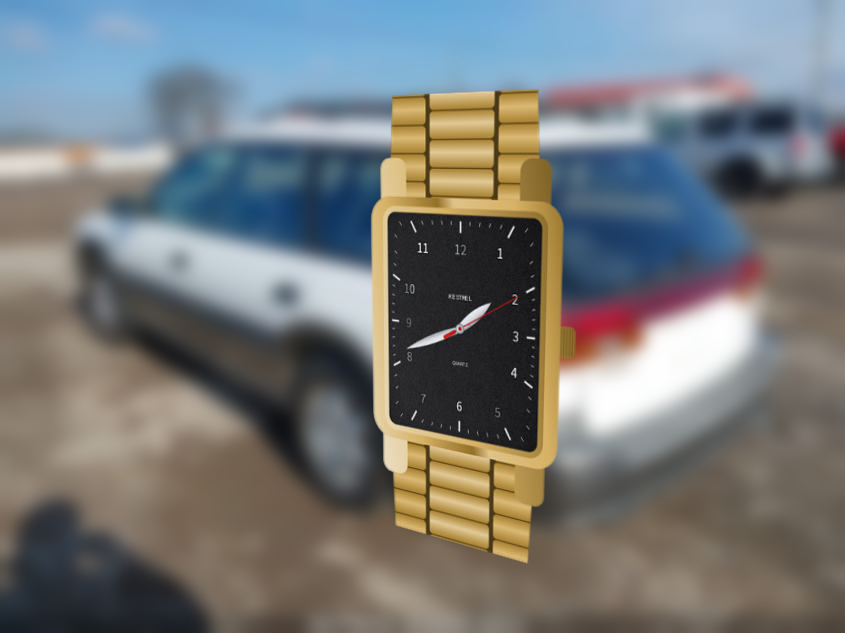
1:41:10
